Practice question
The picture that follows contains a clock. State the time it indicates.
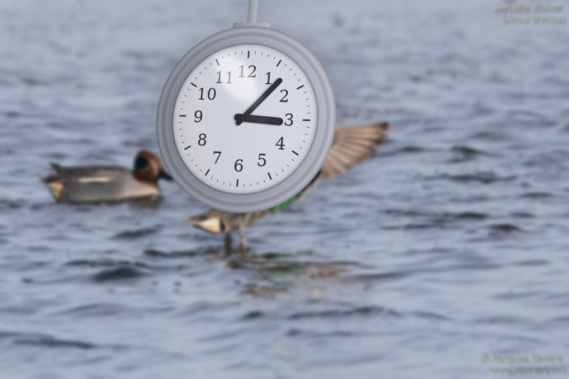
3:07
